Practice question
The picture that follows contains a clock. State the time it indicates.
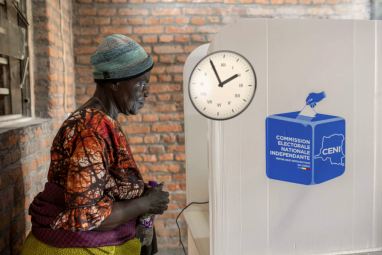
1:55
